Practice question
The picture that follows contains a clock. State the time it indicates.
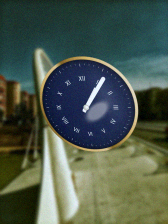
1:06
